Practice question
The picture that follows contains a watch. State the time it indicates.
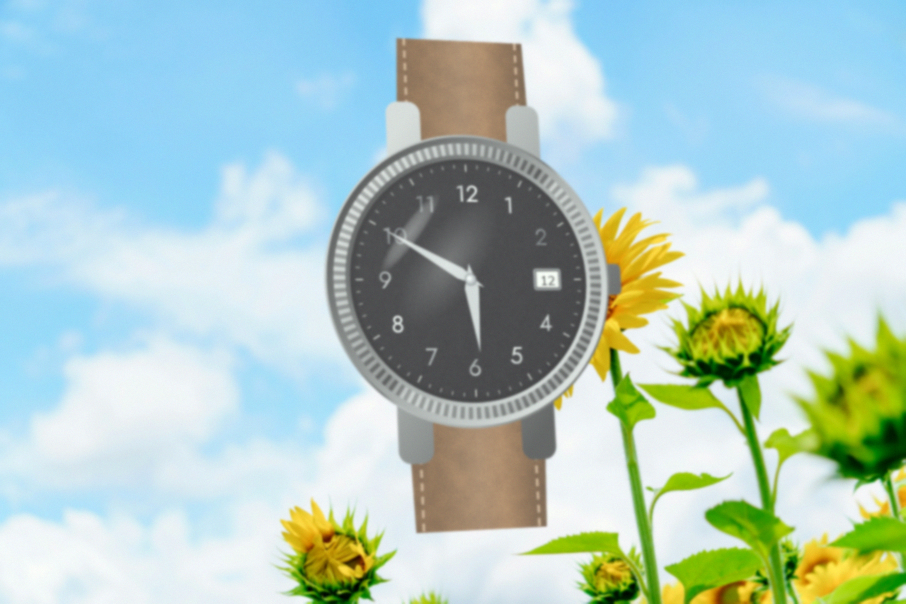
5:50
